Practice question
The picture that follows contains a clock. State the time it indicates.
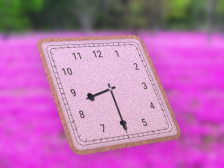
8:30
